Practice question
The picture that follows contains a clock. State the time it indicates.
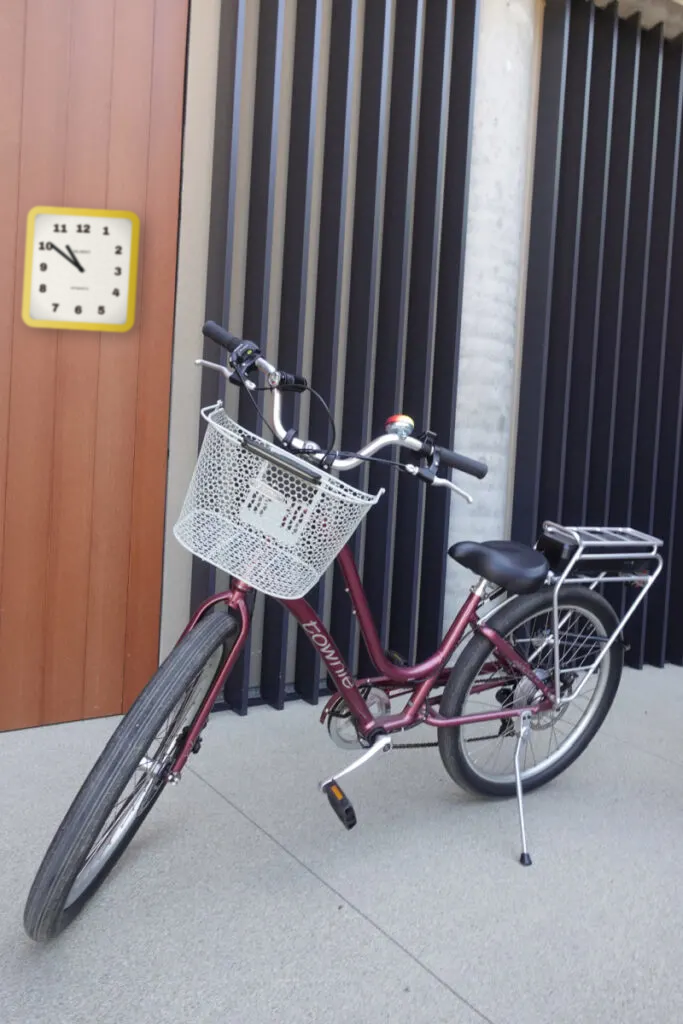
10:51
